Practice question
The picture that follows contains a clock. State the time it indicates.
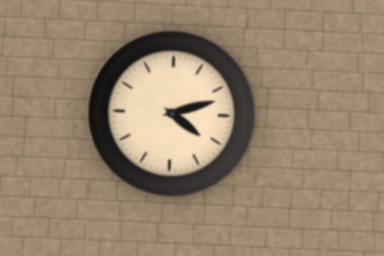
4:12
